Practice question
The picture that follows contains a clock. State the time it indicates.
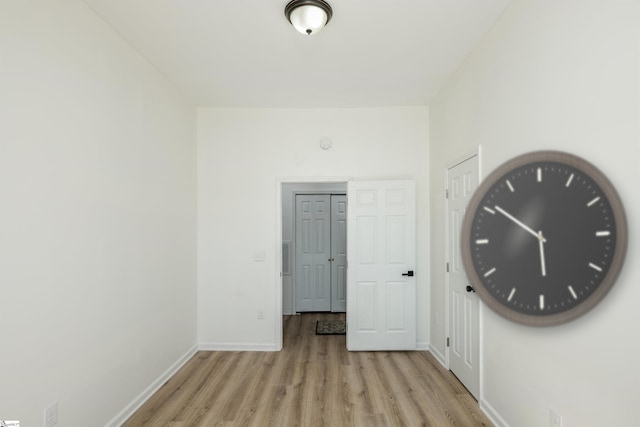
5:51
